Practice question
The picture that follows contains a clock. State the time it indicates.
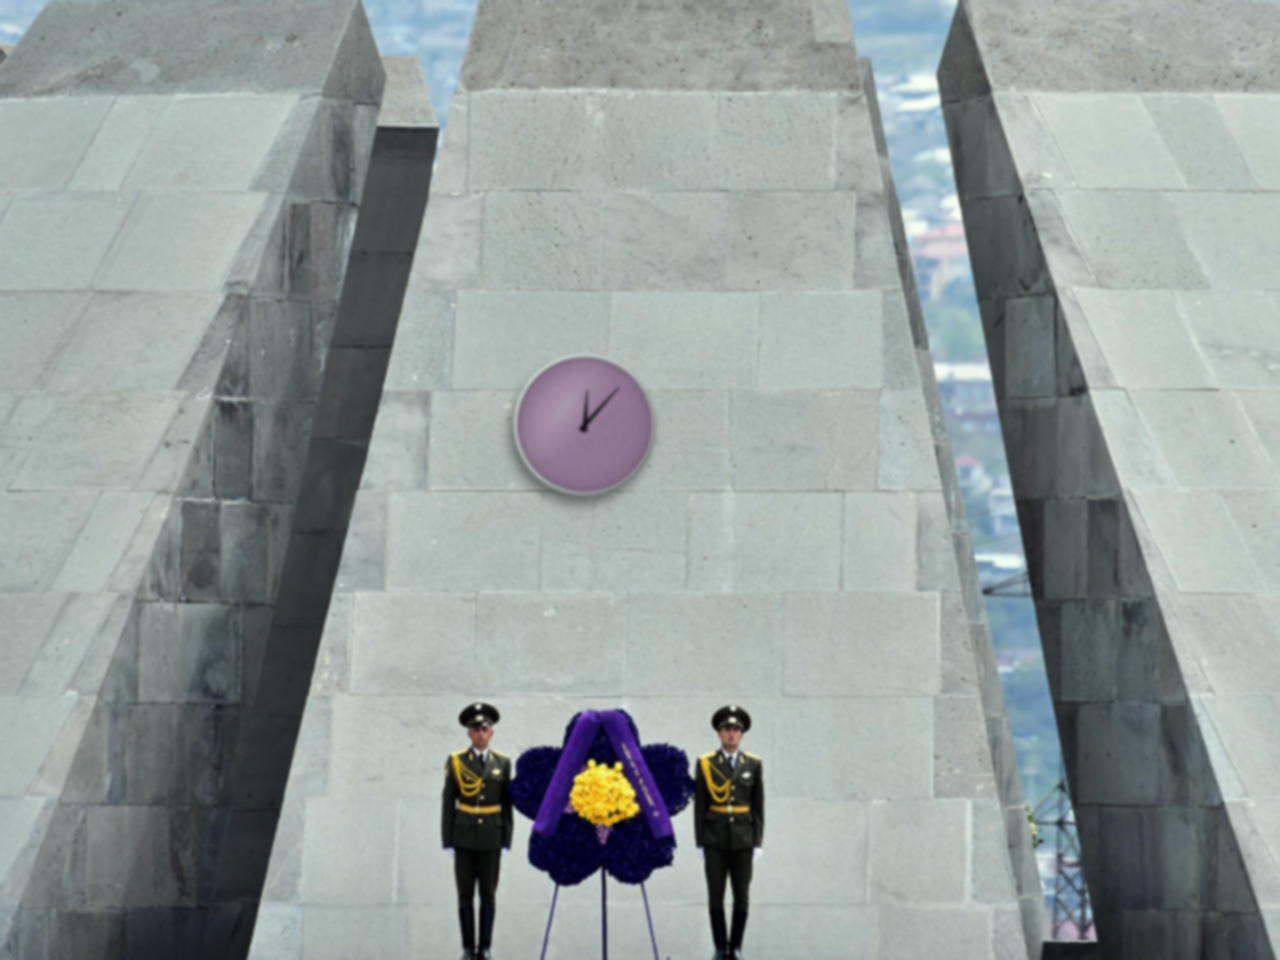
12:07
